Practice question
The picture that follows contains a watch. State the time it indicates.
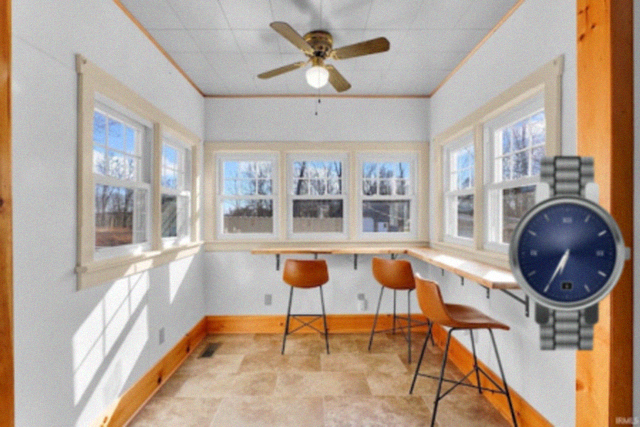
6:35
